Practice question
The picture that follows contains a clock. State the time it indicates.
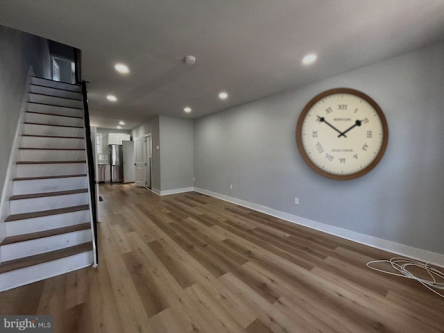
1:51
